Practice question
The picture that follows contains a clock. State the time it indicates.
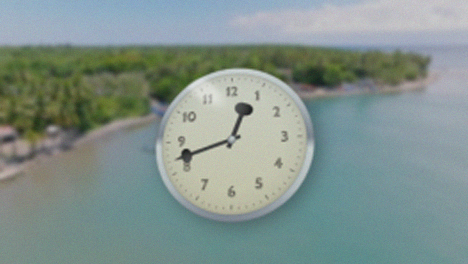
12:42
